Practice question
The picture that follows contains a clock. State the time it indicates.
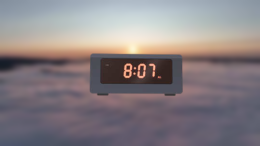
8:07
